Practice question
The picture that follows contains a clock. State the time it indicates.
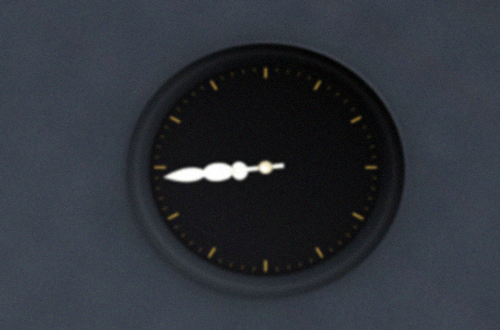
8:44
